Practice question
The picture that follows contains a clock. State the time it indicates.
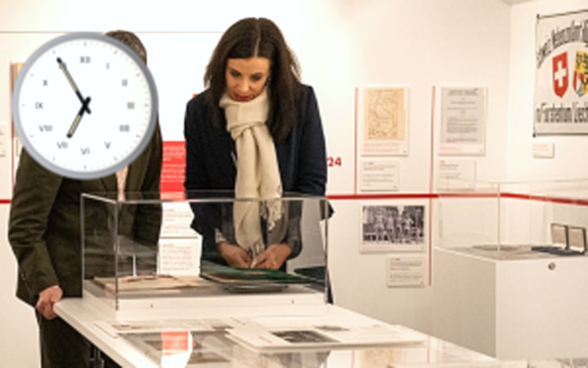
6:55
